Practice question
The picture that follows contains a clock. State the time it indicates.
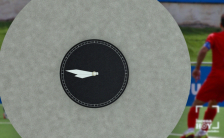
8:46
